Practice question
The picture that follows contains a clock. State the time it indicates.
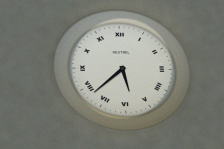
5:38
